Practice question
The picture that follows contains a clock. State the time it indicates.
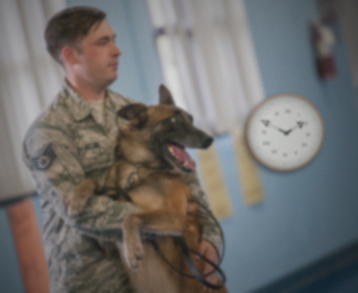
1:49
